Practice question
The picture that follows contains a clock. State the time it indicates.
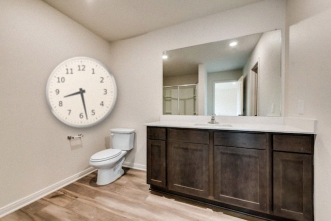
8:28
